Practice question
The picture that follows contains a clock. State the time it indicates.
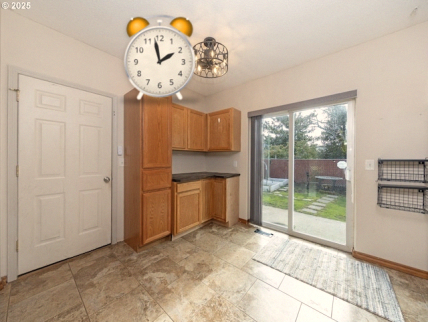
1:58
